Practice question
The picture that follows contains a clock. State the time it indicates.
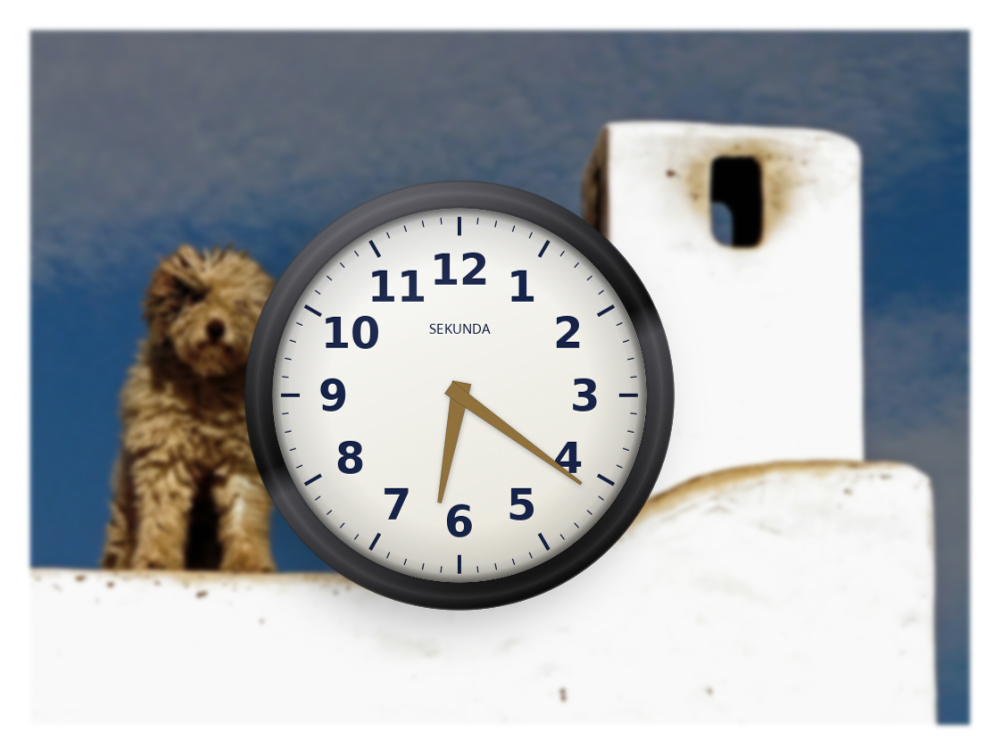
6:21
